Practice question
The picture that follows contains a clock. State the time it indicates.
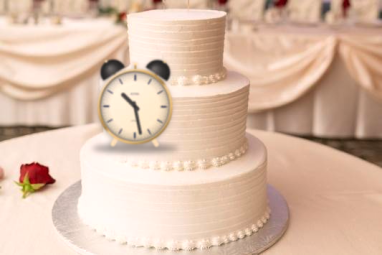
10:28
